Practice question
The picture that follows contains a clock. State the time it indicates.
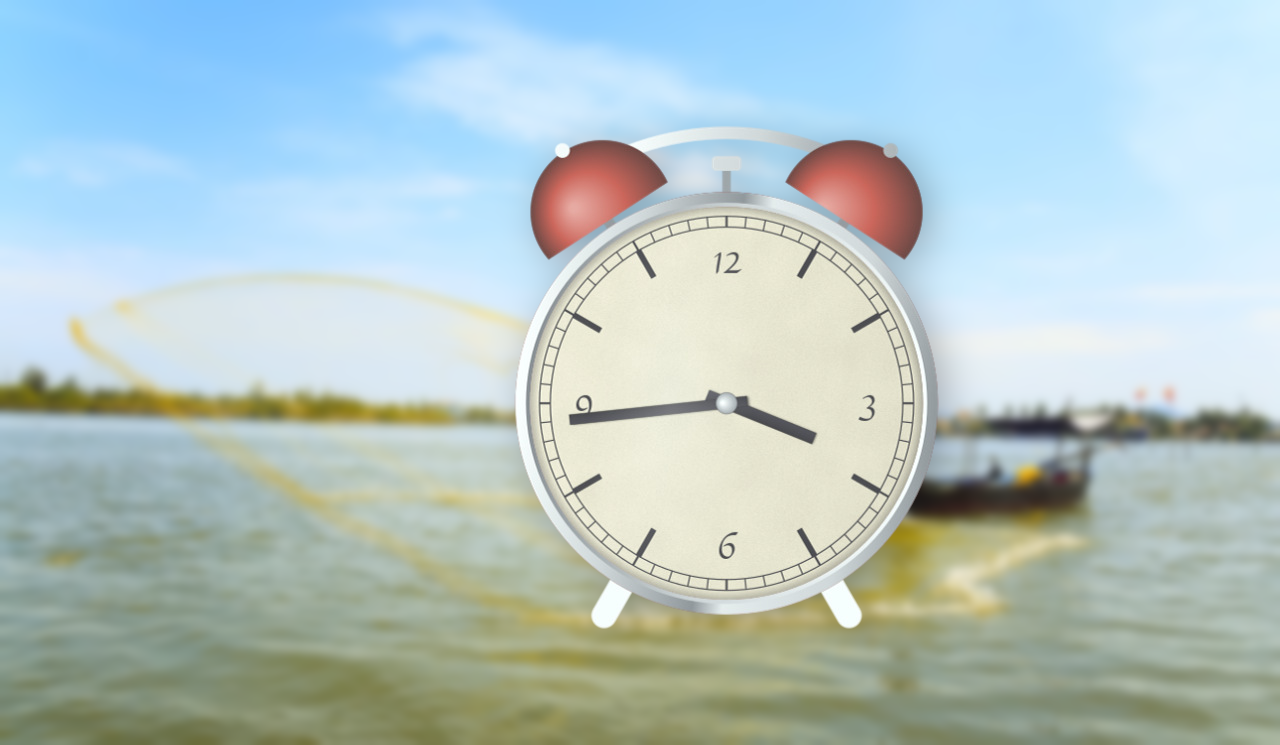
3:44
